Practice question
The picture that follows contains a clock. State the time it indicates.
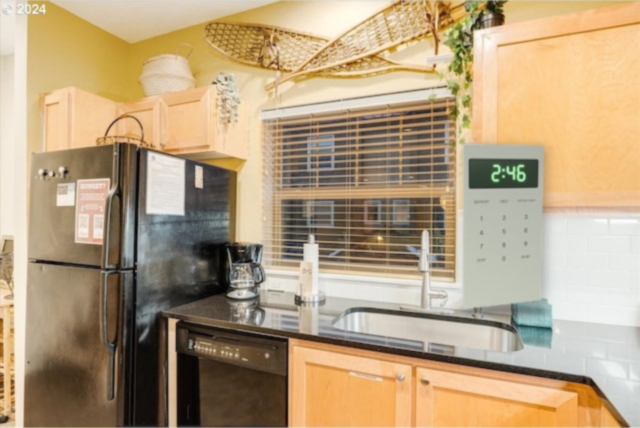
2:46
